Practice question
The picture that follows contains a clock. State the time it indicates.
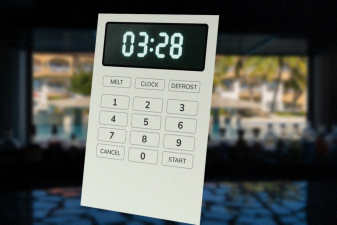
3:28
